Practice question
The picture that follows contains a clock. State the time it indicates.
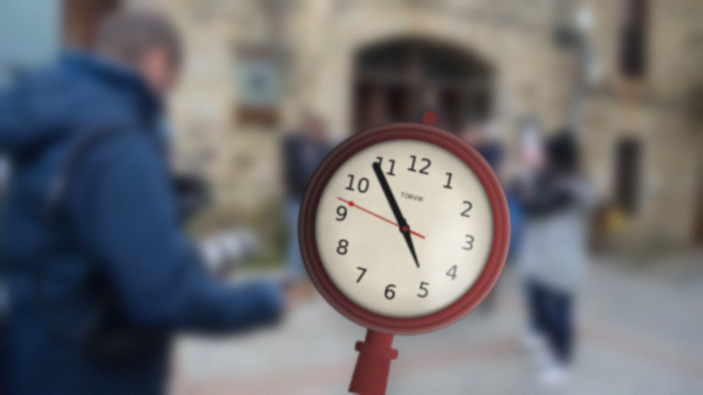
4:53:47
